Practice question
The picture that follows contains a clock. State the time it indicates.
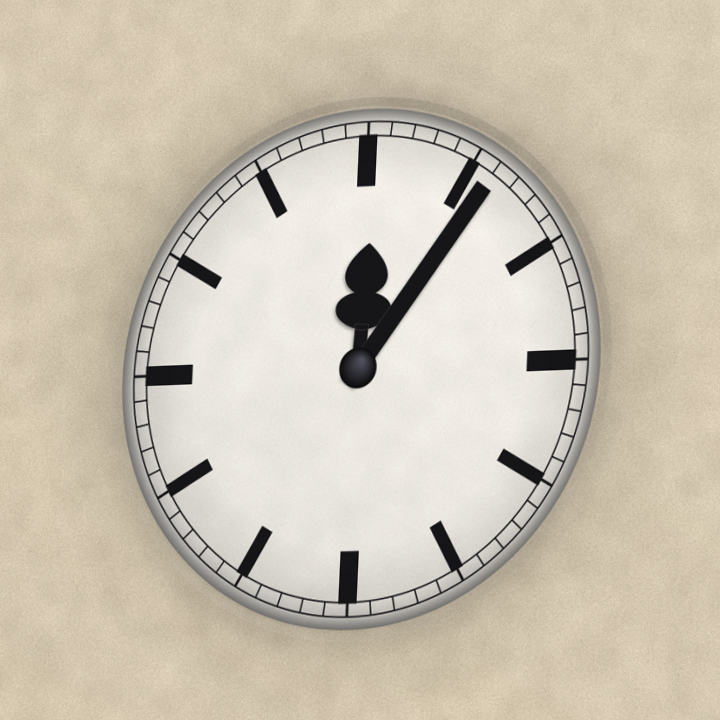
12:06
